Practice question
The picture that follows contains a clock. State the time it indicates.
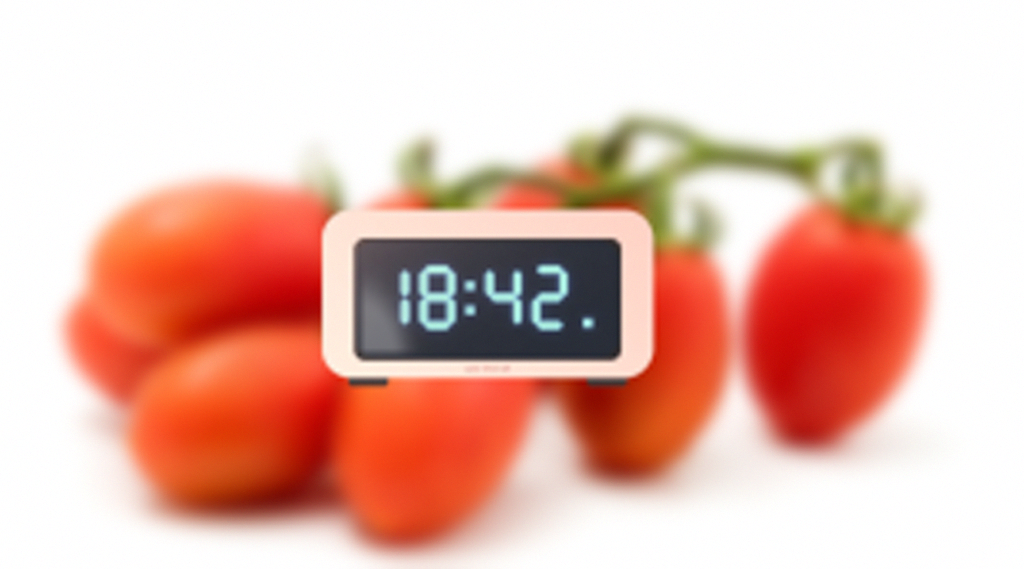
18:42
